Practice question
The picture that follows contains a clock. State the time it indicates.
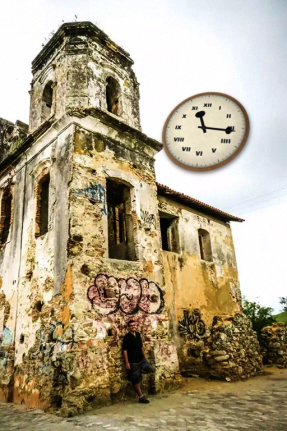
11:16
